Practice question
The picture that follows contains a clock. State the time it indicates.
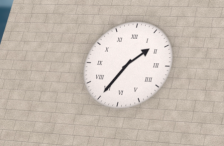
1:35
